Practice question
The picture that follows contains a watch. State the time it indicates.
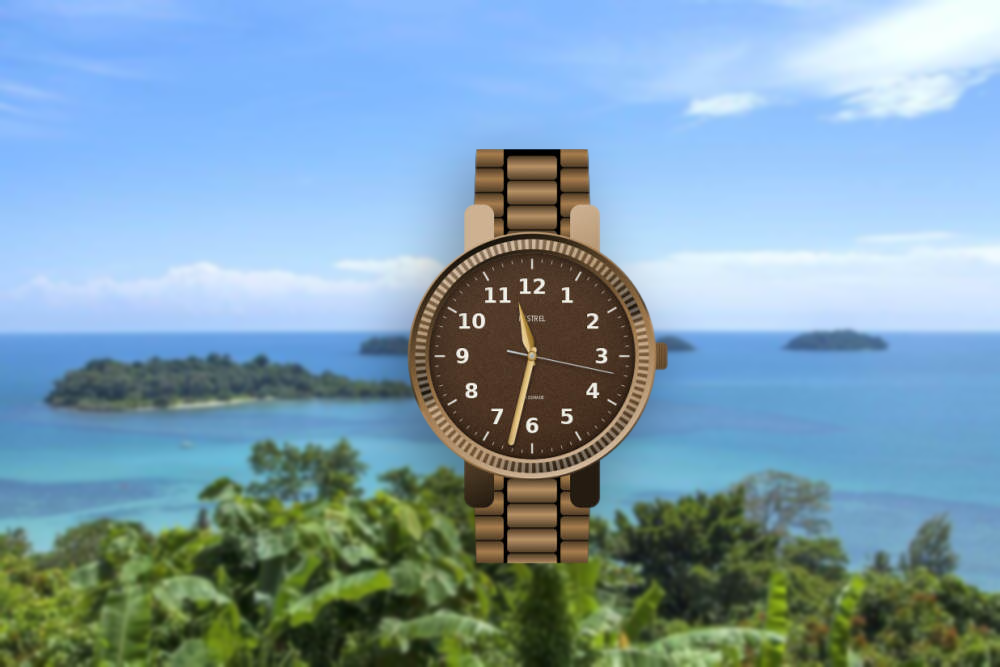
11:32:17
